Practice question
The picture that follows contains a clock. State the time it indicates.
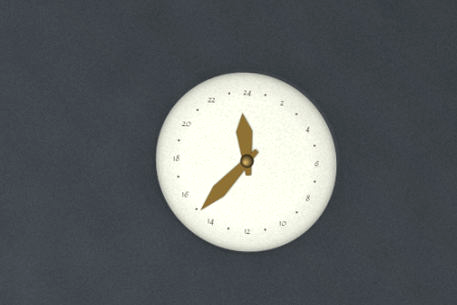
23:37
